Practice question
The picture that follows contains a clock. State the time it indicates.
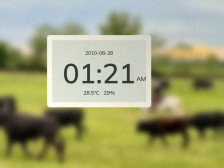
1:21
